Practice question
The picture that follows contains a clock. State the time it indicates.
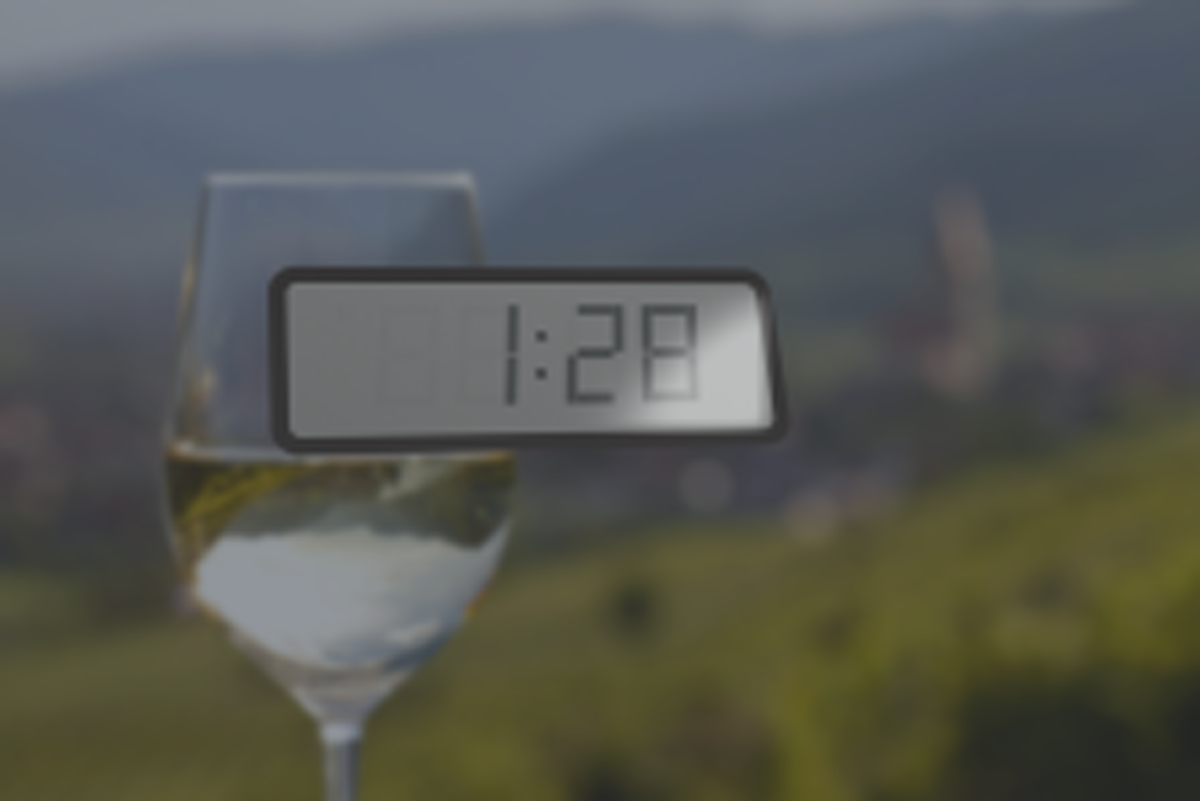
1:28
